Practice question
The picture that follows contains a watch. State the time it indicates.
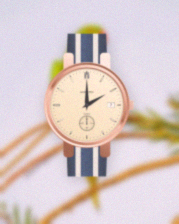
2:00
